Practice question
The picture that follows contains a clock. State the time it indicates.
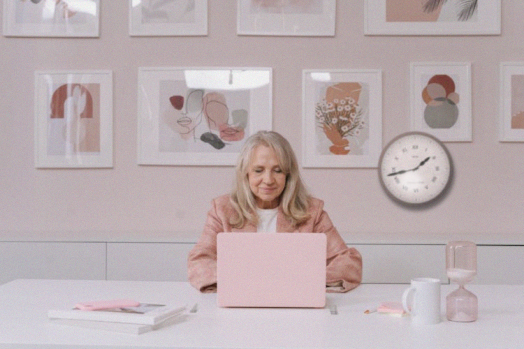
1:43
